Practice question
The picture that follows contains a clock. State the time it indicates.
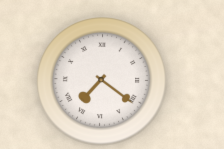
7:21
